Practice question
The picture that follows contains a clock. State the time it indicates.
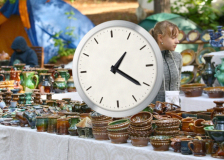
1:21
